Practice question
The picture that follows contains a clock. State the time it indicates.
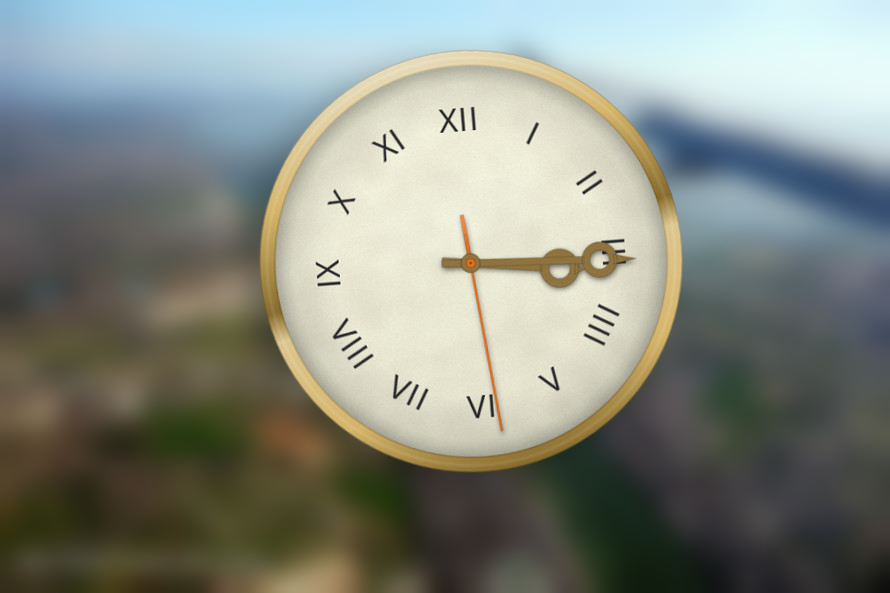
3:15:29
